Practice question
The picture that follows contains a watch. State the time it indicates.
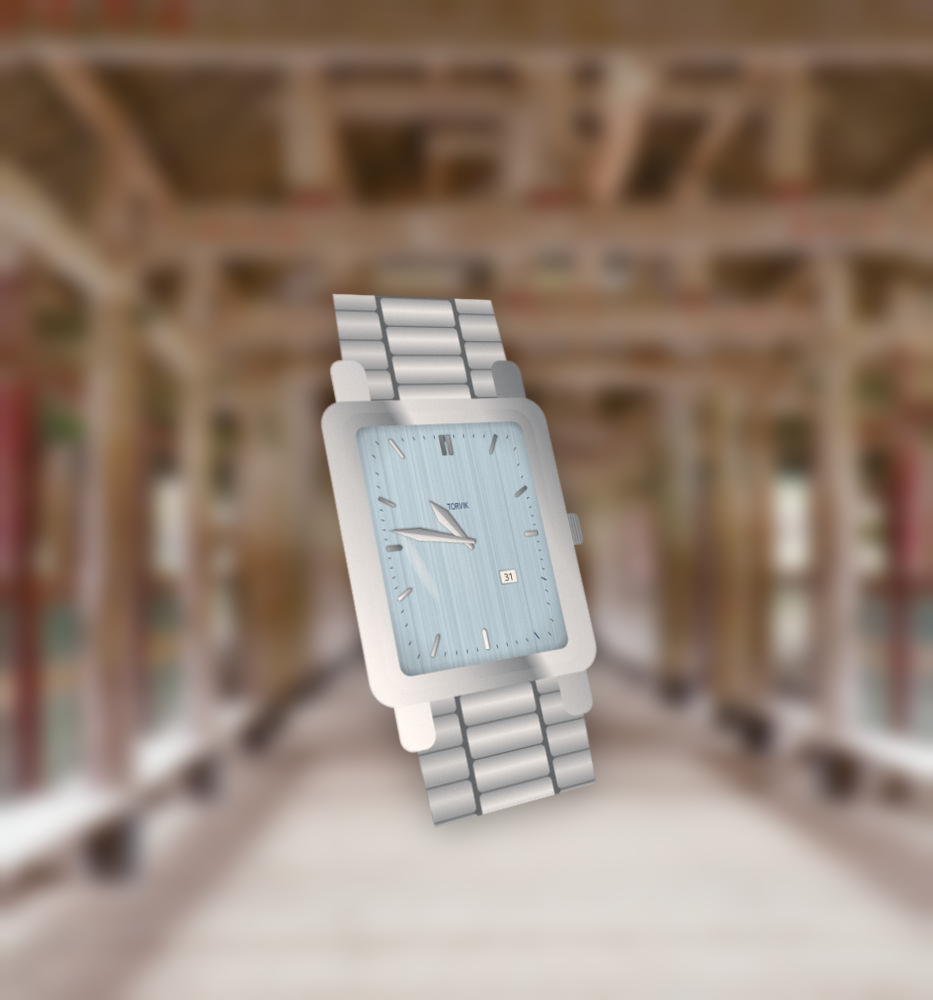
10:47
